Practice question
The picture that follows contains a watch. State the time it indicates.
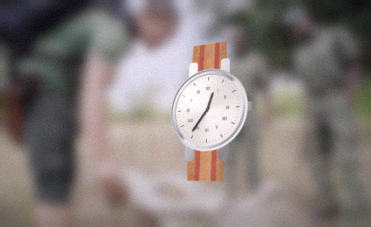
12:36
